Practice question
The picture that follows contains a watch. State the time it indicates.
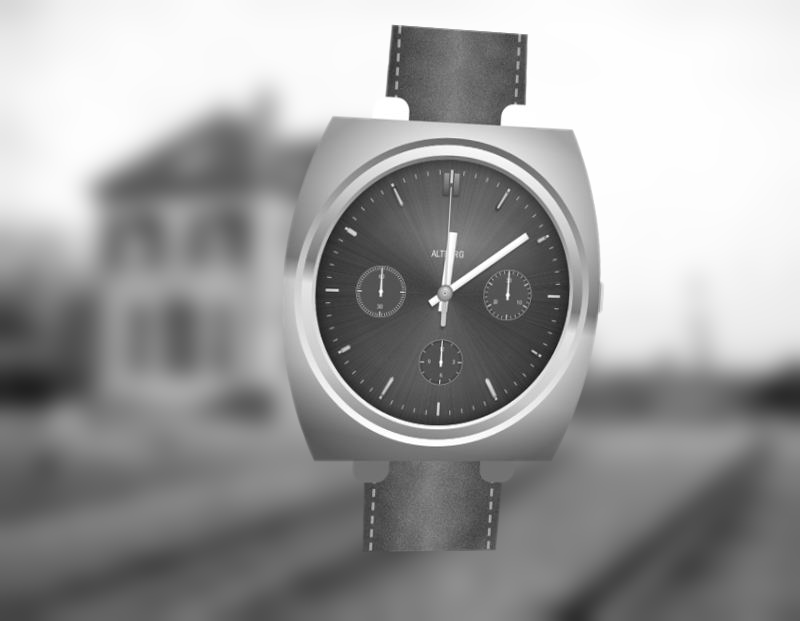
12:09
